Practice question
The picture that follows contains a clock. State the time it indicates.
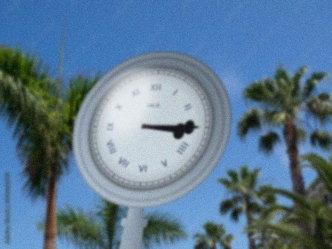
3:15
